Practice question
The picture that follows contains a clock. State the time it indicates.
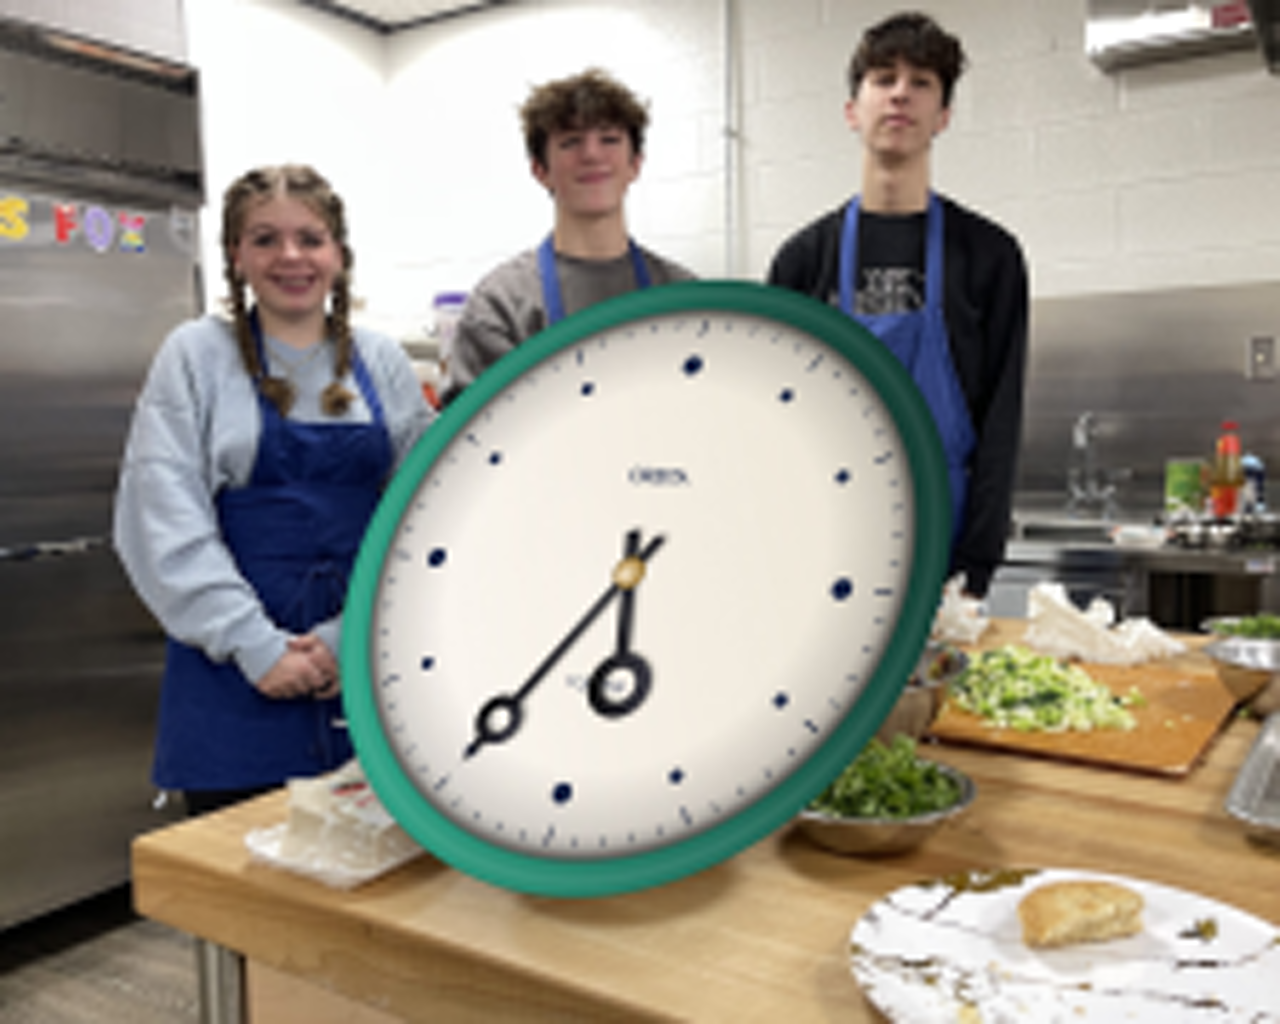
5:35
